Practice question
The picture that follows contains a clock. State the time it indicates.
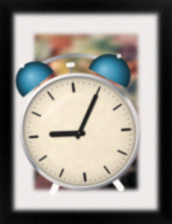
9:05
